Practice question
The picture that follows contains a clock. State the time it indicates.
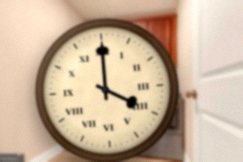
4:00
